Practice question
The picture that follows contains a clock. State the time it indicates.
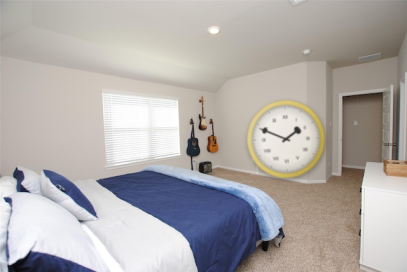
1:49
